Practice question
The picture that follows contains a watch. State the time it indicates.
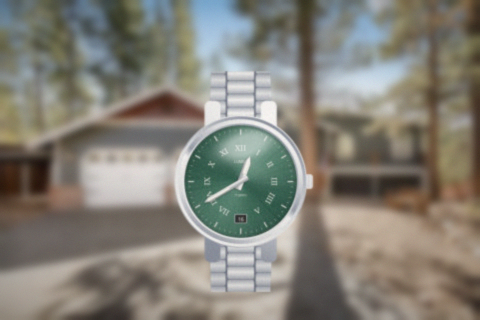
12:40
